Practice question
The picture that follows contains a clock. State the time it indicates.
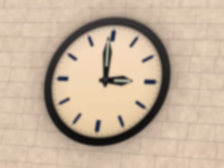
2:59
